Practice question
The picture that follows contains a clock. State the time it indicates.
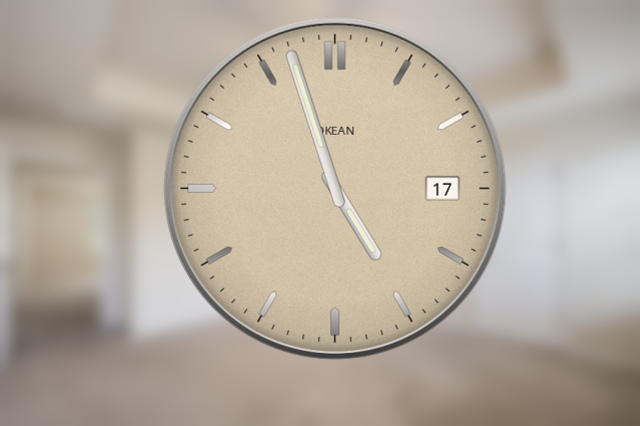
4:57
